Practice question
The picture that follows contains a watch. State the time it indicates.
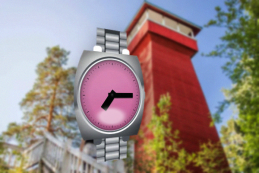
7:15
